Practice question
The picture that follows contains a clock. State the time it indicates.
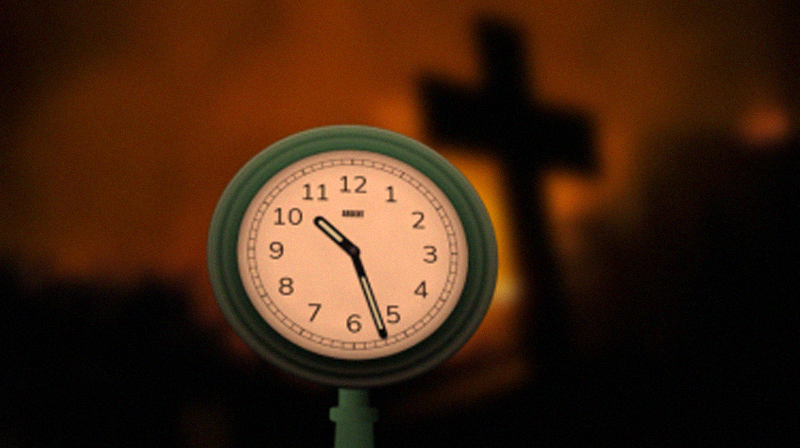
10:27
